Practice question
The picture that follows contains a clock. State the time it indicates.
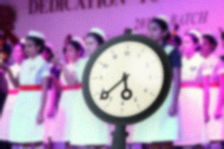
5:38
